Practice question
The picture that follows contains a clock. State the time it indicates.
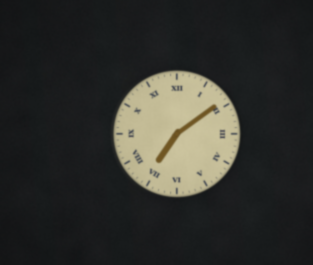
7:09
